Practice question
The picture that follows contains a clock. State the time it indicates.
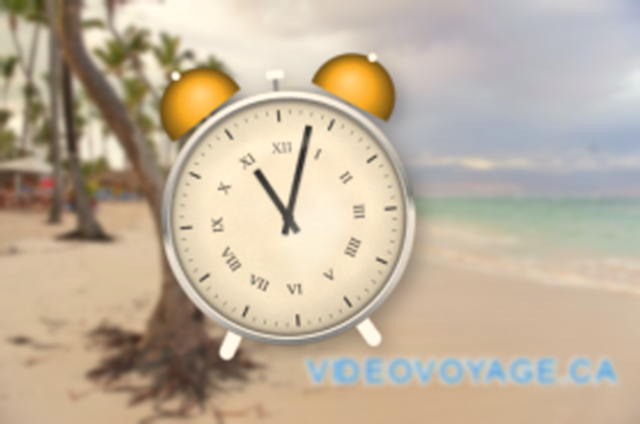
11:03
